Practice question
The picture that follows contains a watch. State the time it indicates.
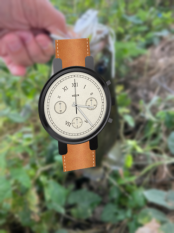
3:24
